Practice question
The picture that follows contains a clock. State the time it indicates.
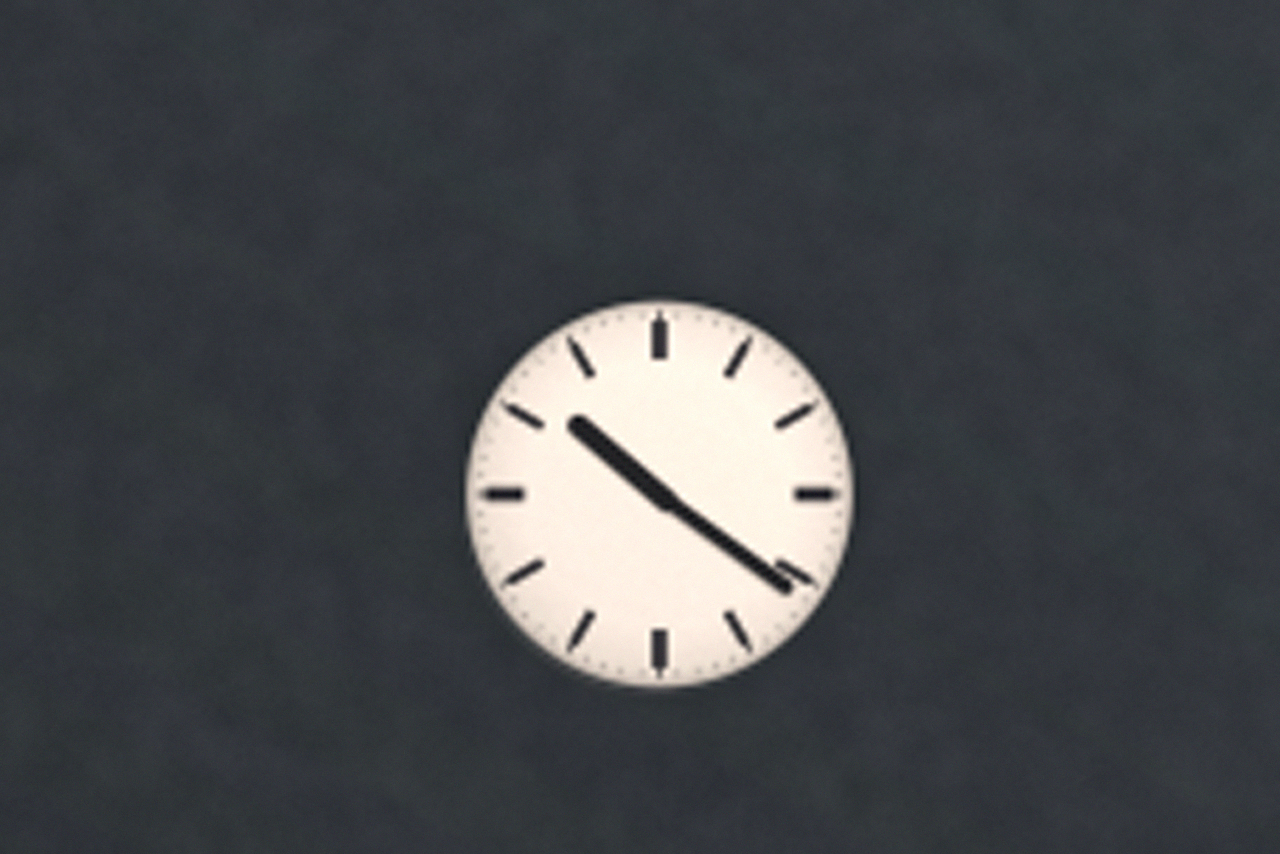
10:21
